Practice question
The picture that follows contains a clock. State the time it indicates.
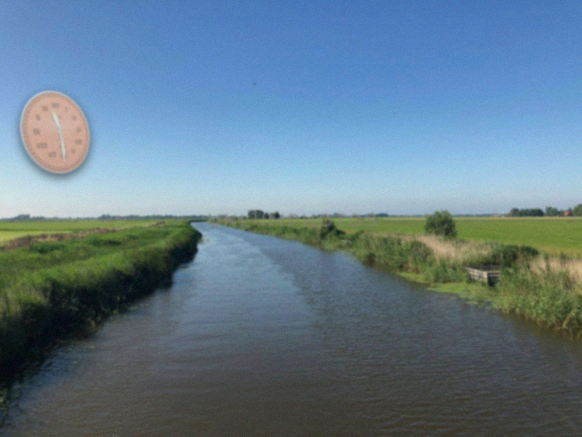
11:30
